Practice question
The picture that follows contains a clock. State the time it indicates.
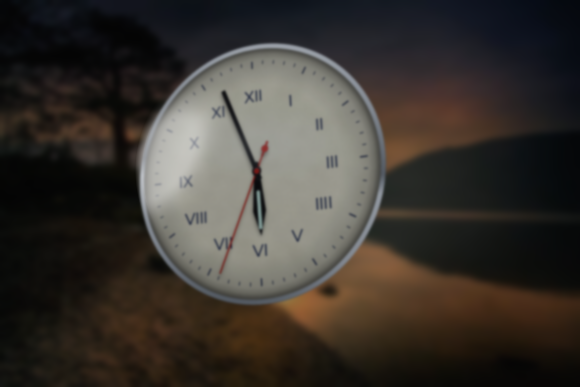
5:56:34
